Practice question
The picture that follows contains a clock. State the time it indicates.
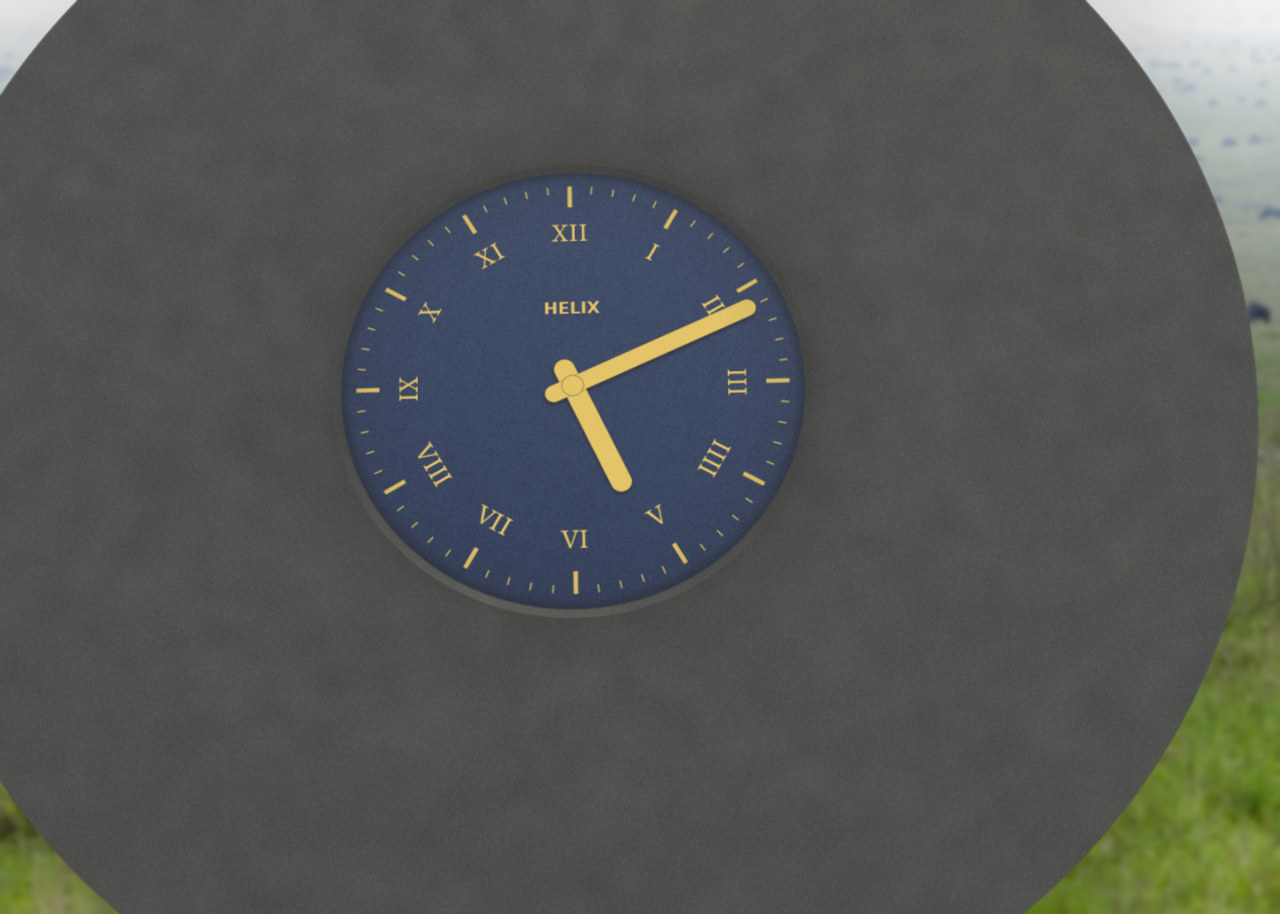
5:11
